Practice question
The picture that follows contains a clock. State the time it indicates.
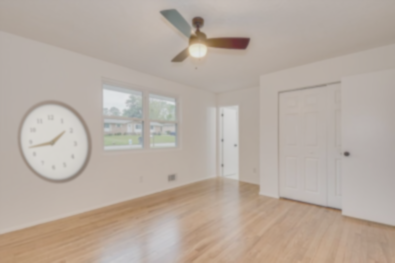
1:43
